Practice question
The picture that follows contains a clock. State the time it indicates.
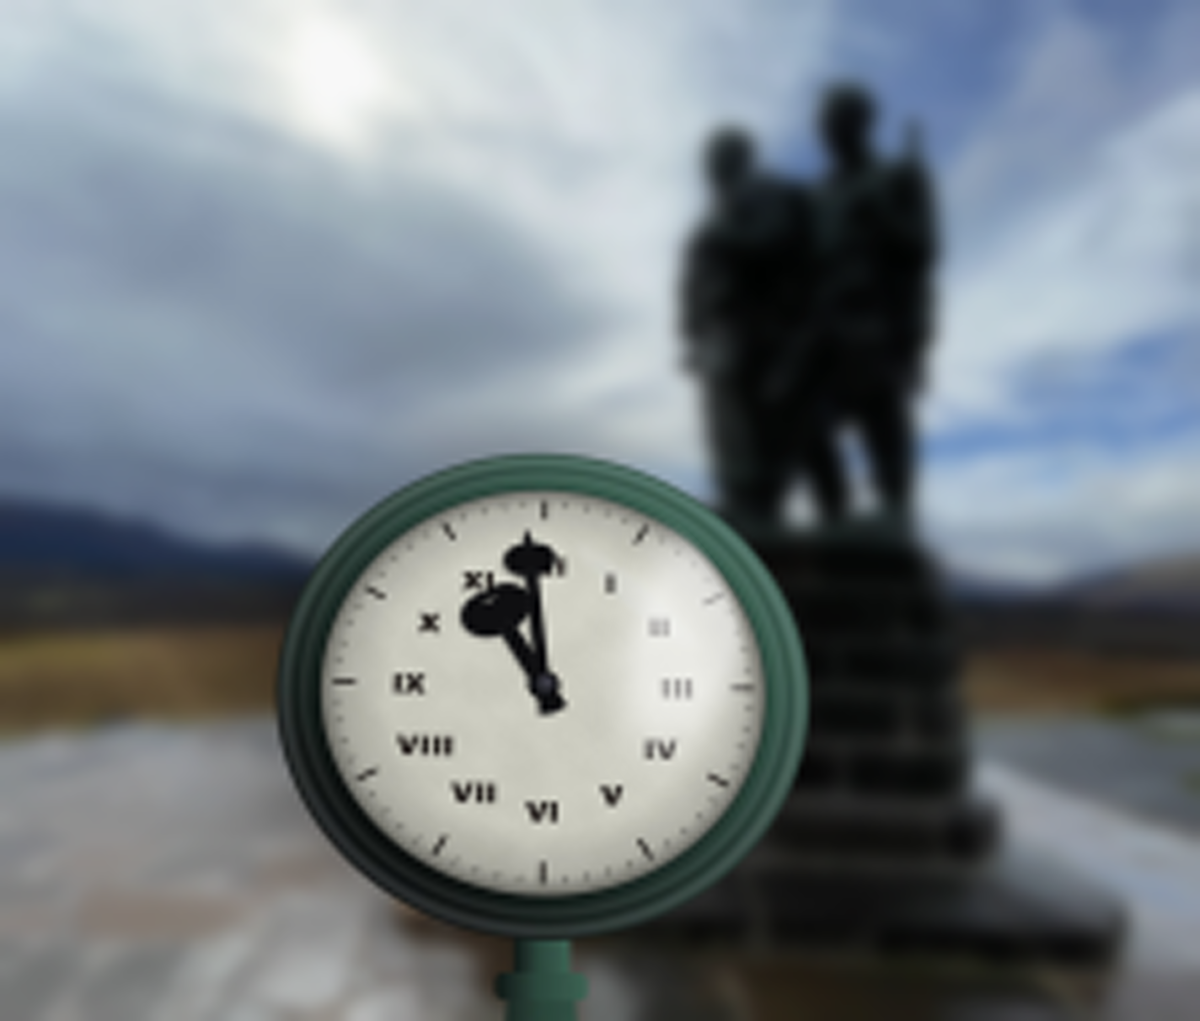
10:59
